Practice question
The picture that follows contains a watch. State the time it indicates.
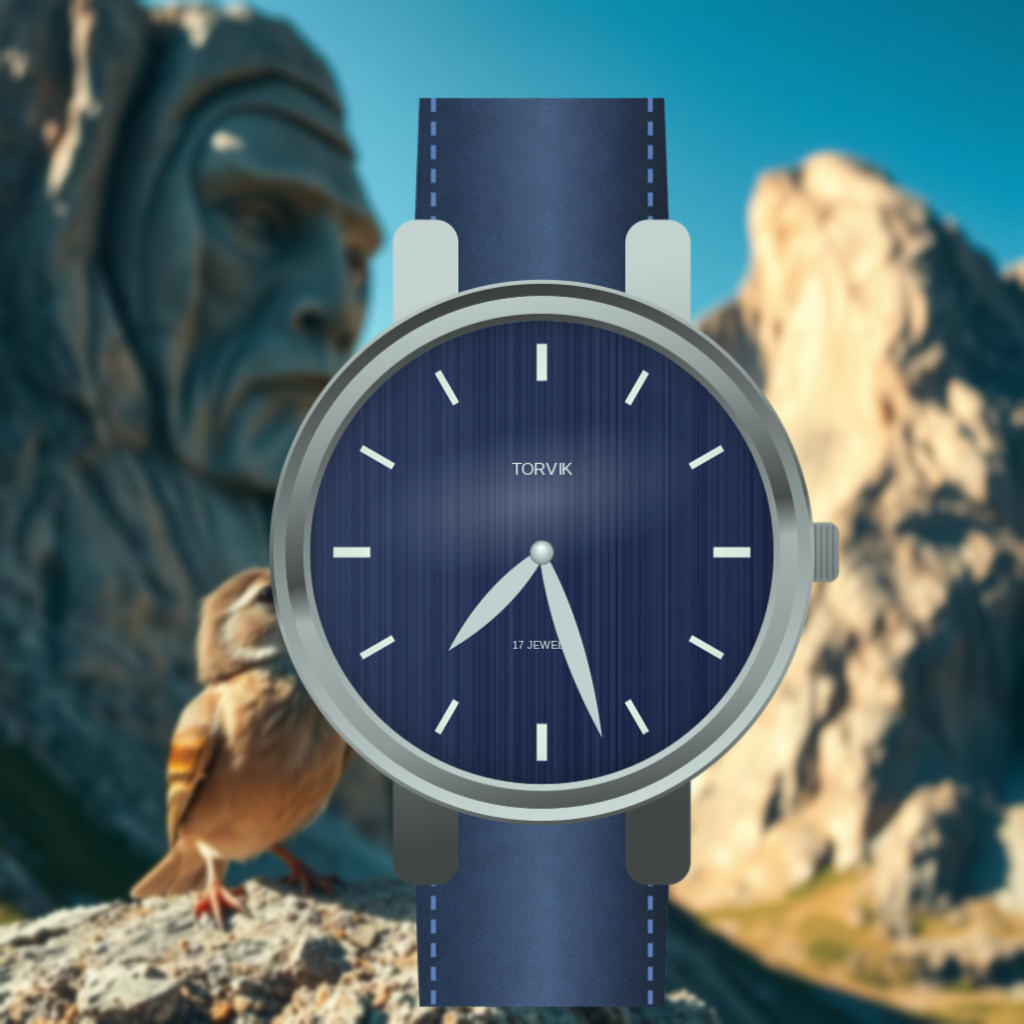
7:27
